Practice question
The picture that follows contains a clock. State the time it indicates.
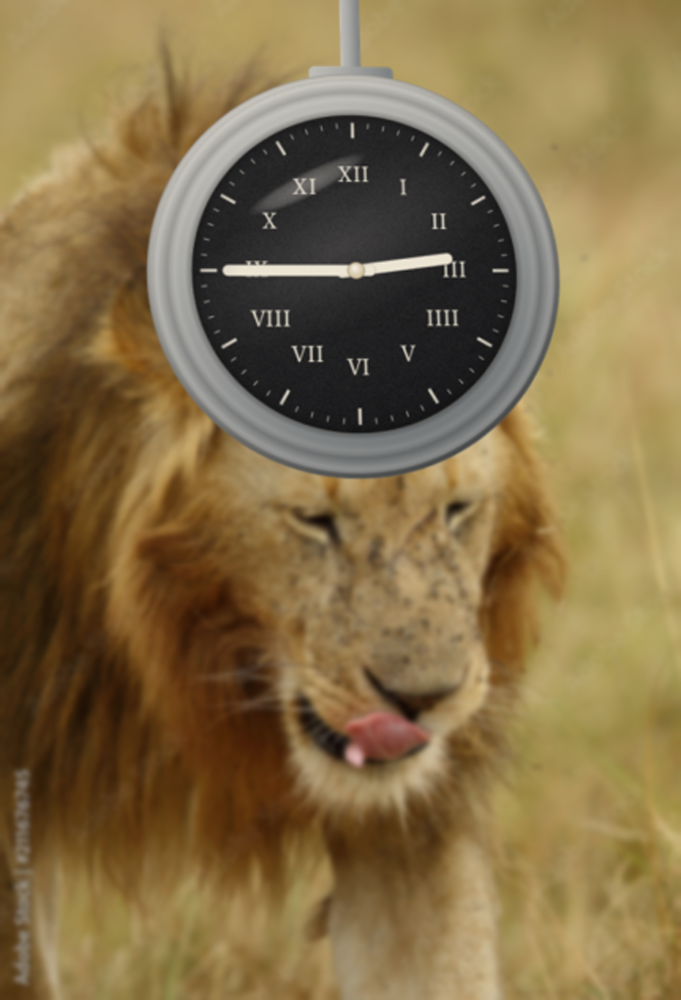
2:45
